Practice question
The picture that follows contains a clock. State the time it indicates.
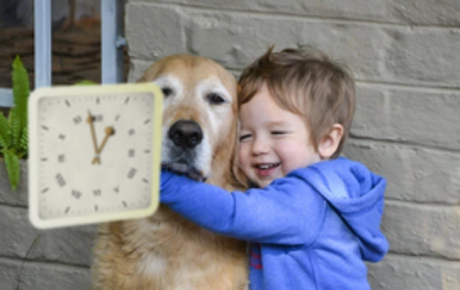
12:58
